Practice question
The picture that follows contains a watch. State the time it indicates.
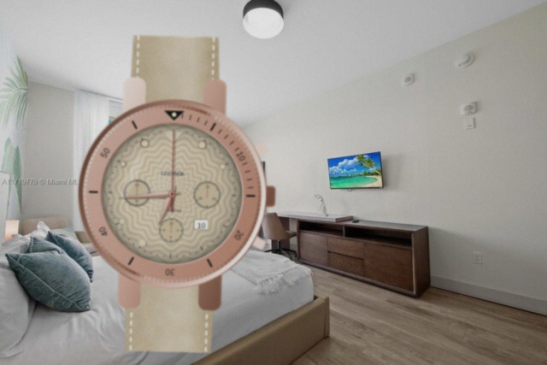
6:44
